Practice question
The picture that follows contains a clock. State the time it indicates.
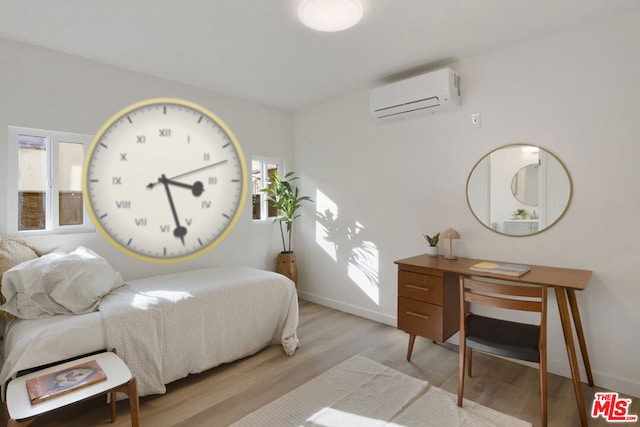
3:27:12
